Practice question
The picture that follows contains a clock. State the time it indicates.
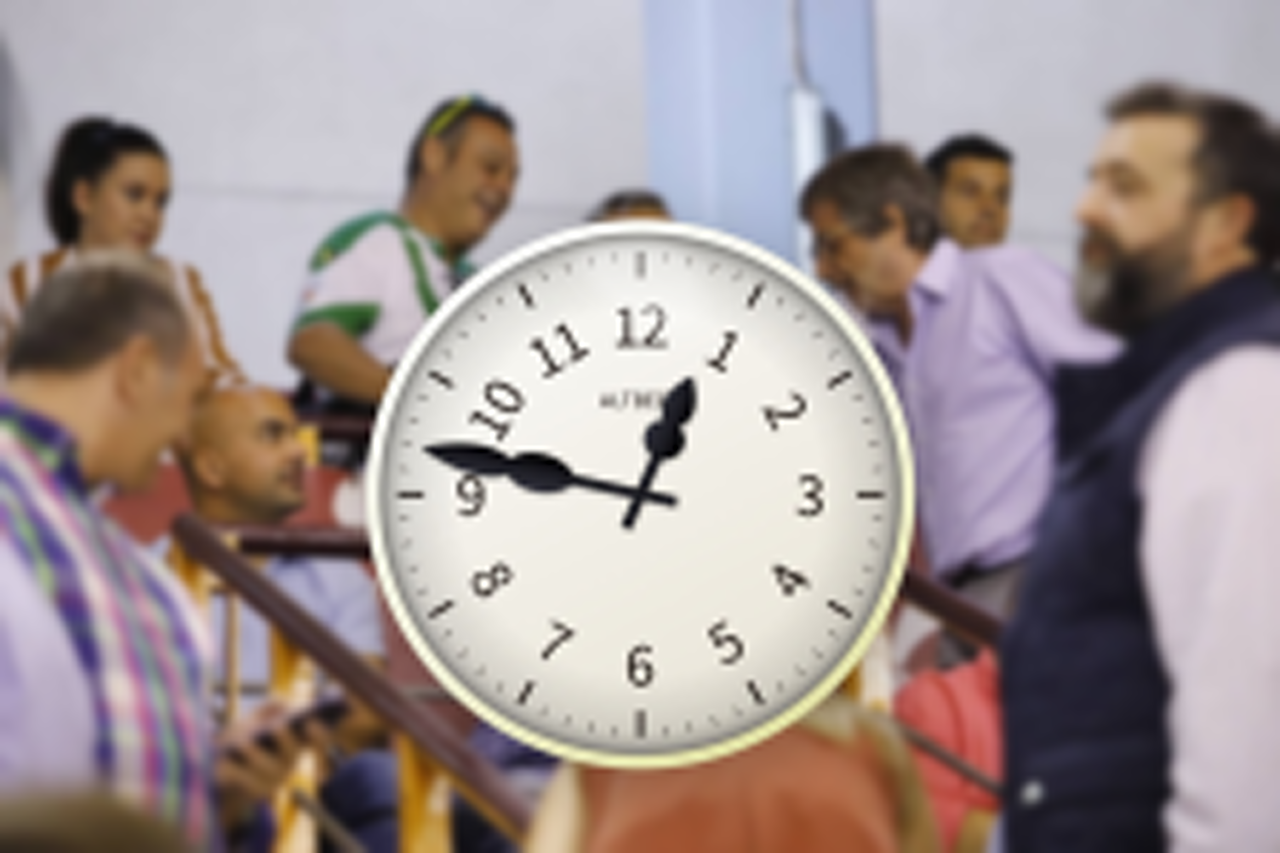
12:47
